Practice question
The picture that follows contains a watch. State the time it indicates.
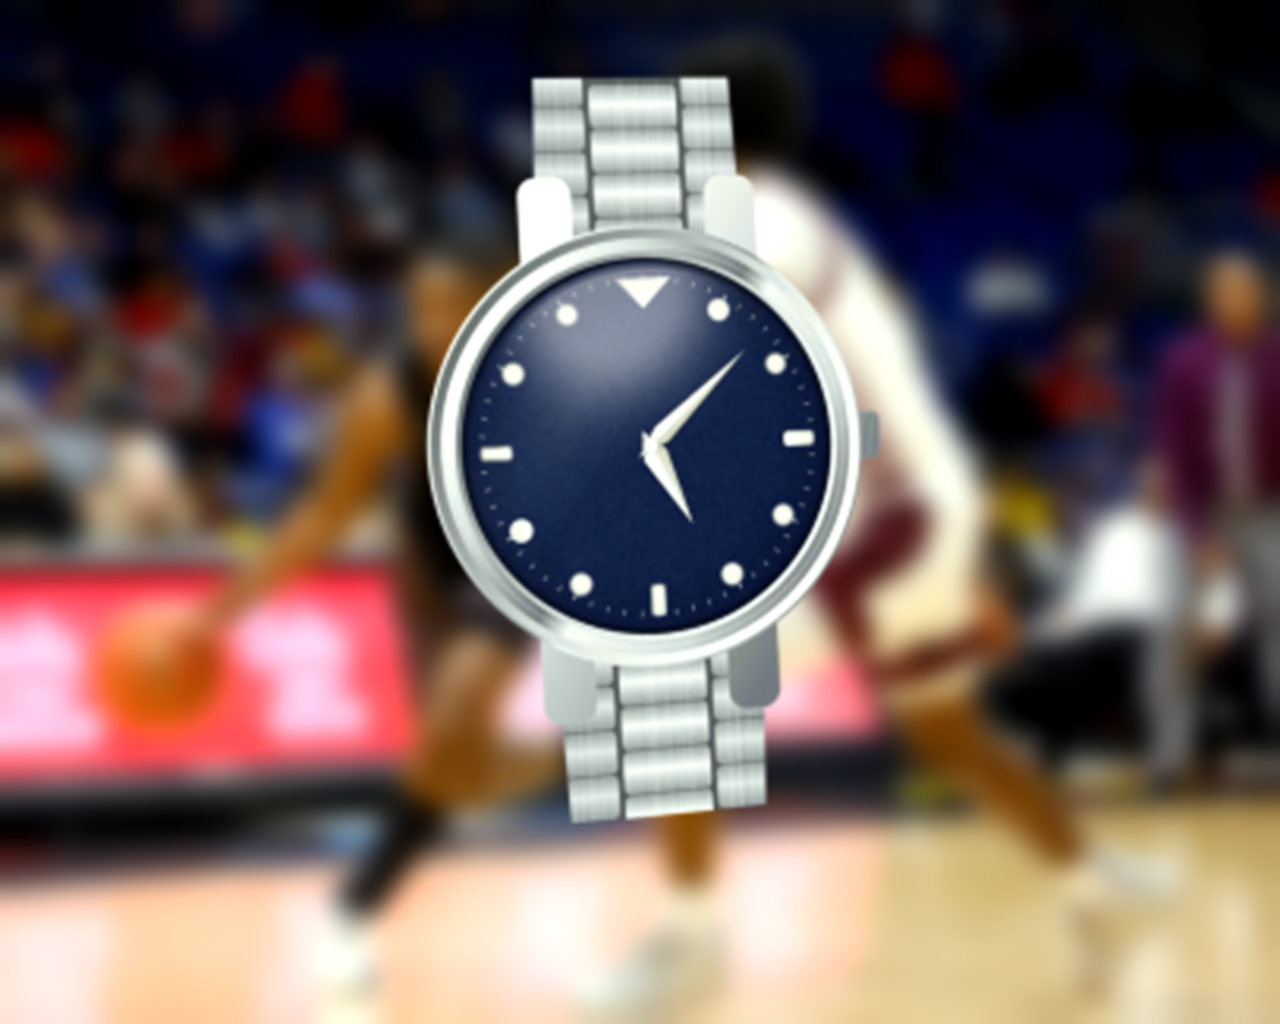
5:08
